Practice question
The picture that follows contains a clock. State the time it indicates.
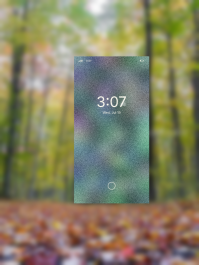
3:07
